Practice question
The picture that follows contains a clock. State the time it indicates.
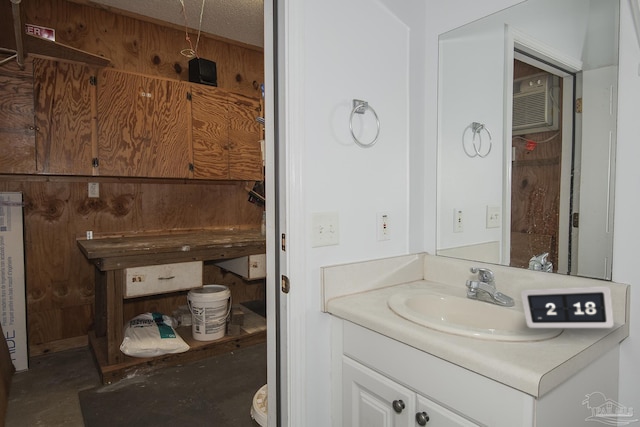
2:18
